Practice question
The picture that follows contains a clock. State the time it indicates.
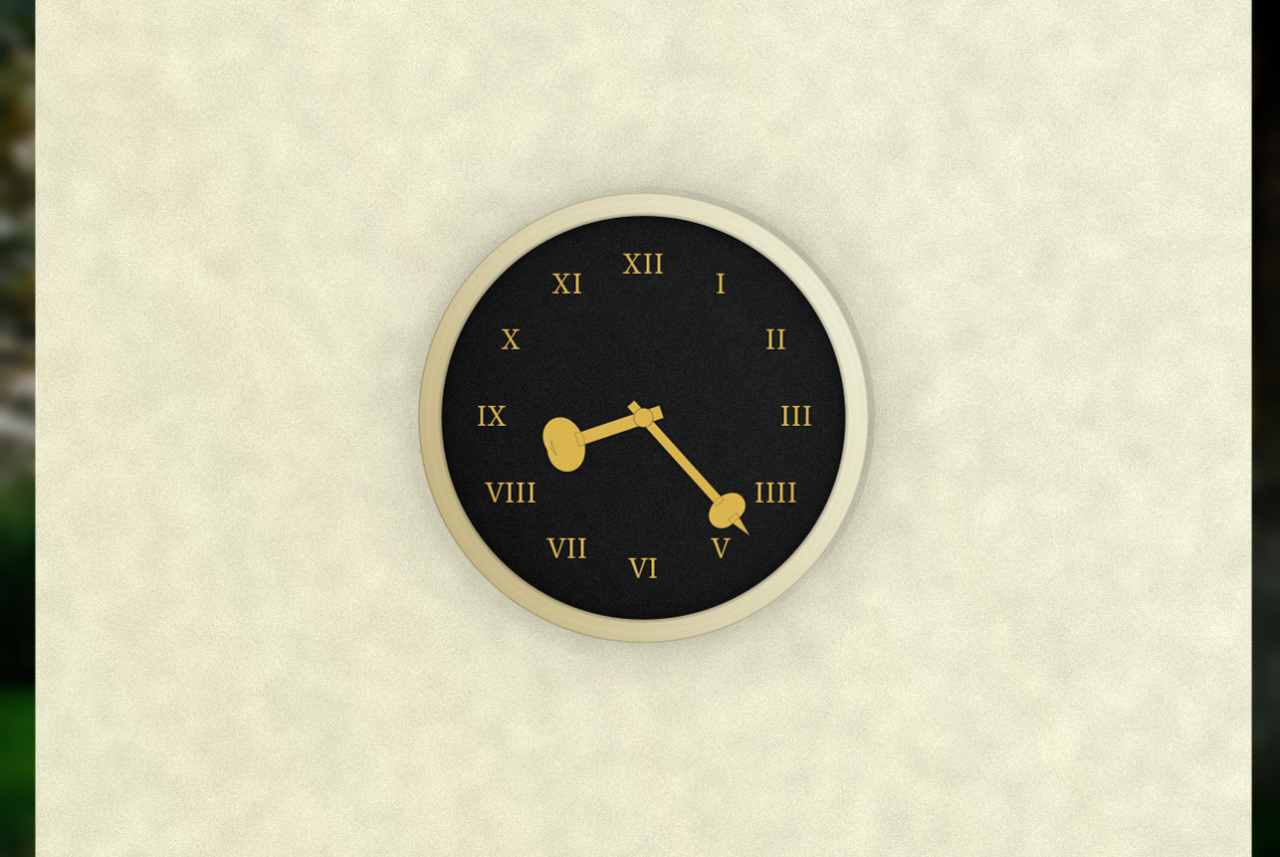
8:23
